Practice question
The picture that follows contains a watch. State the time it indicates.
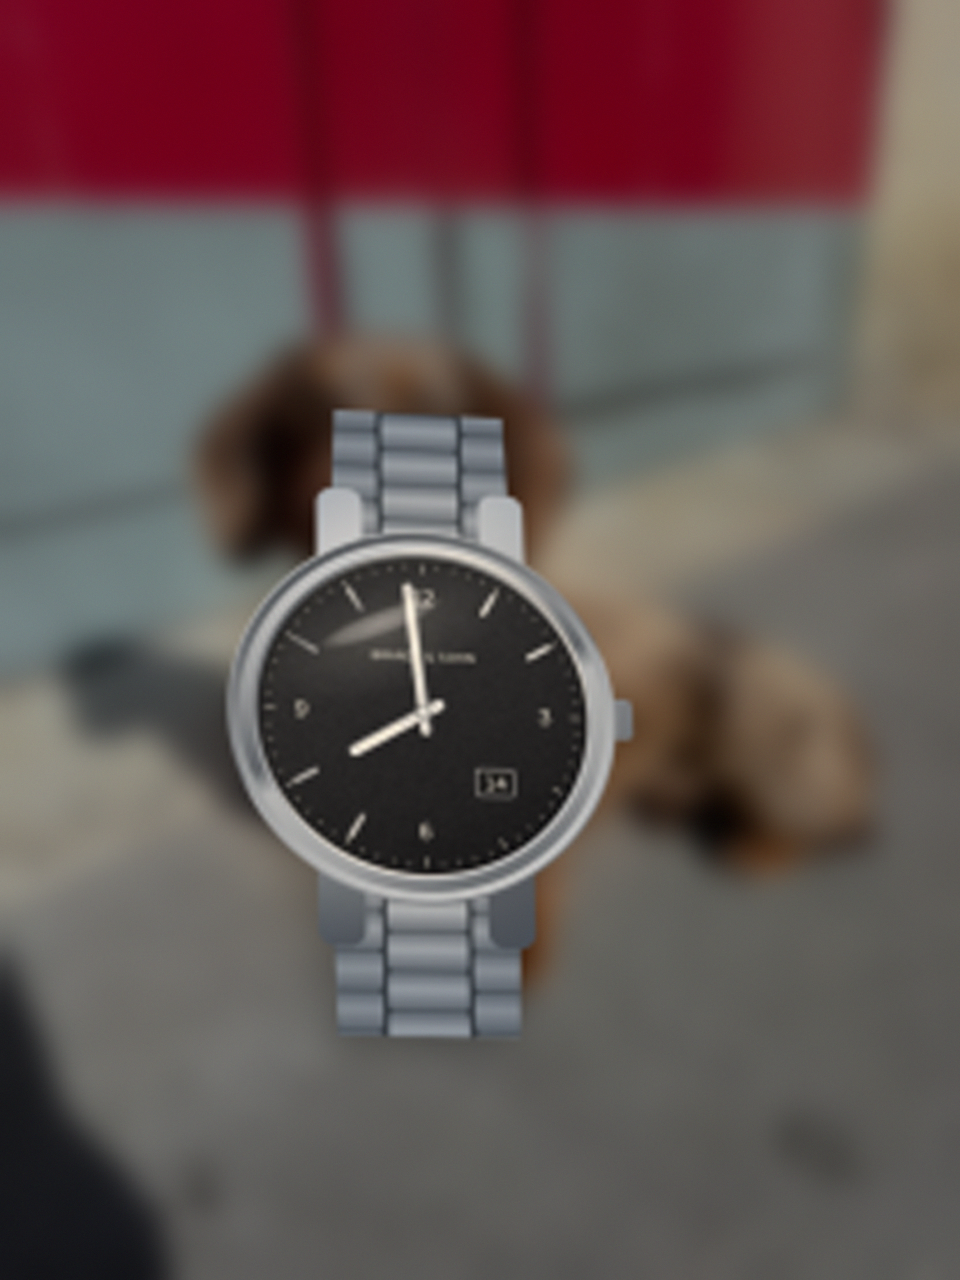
7:59
